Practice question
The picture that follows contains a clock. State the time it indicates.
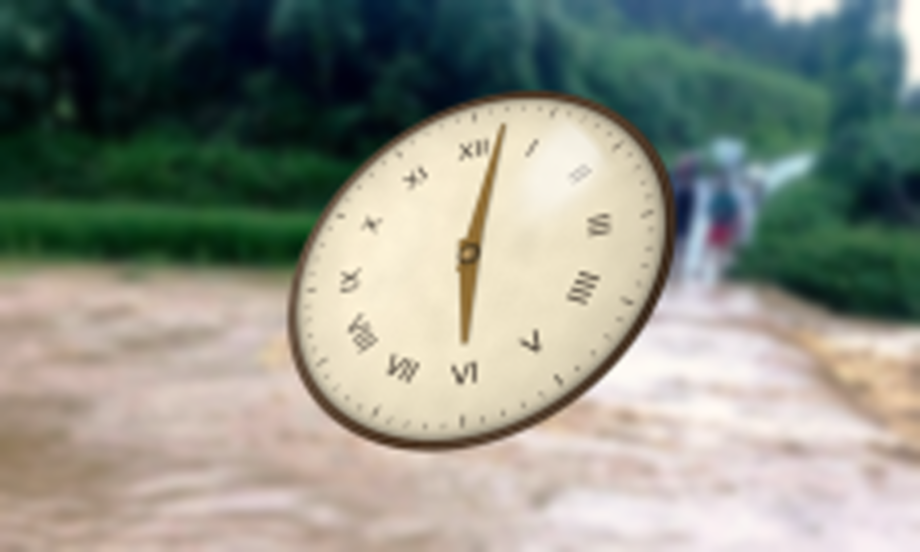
6:02
